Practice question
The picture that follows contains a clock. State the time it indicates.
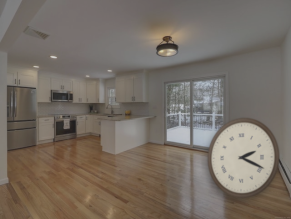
2:19
